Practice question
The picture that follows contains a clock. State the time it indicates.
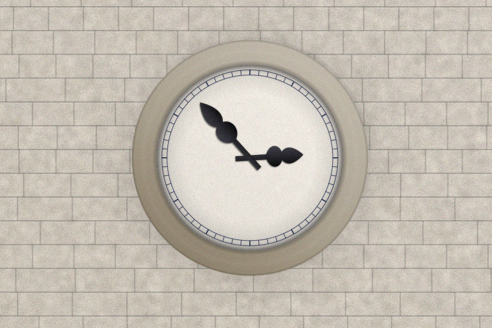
2:53
